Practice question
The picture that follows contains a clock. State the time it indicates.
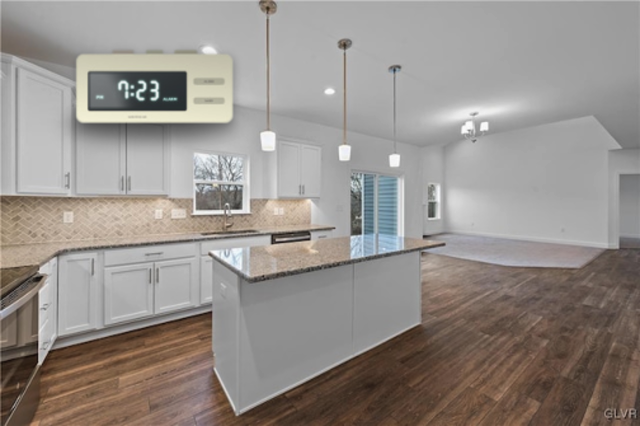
7:23
